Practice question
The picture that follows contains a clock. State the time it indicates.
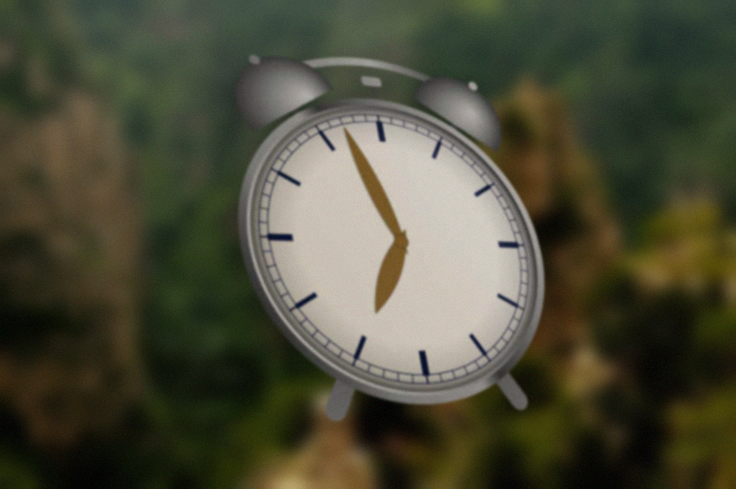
6:57
